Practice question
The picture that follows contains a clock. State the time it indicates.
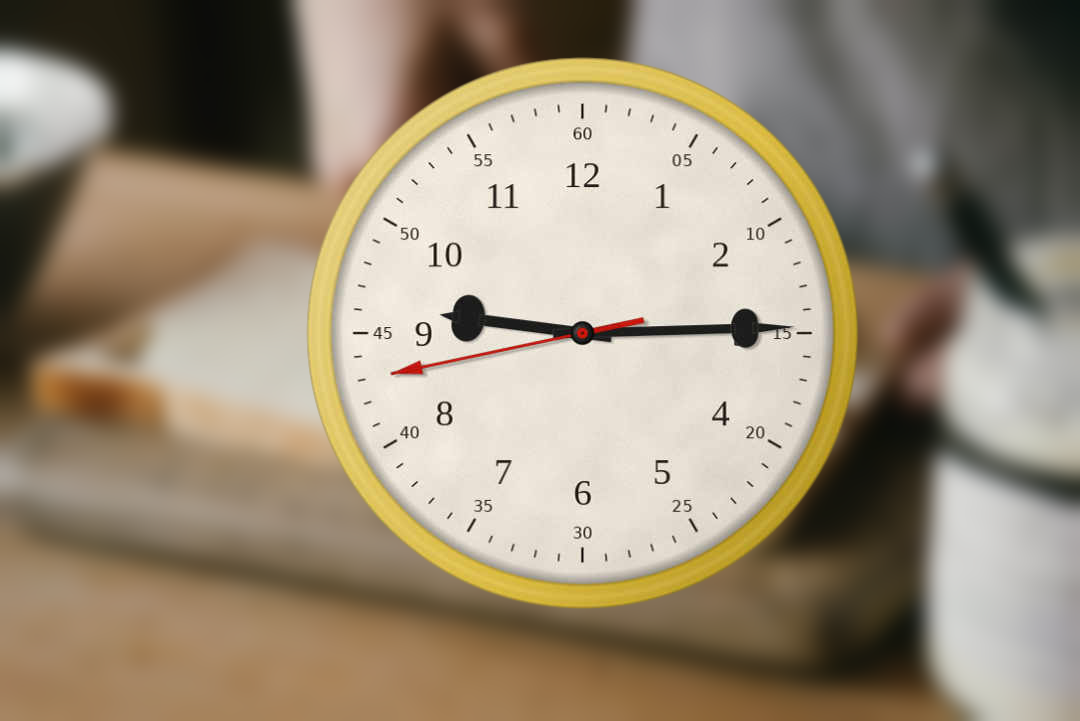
9:14:43
